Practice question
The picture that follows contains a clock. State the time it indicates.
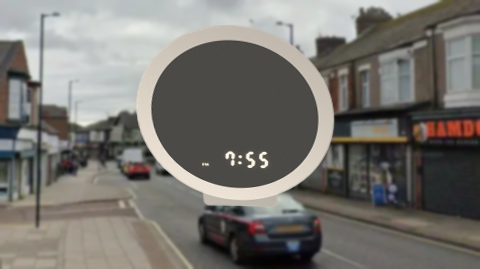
7:55
